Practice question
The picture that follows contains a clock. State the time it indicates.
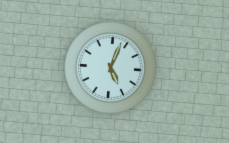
5:03
